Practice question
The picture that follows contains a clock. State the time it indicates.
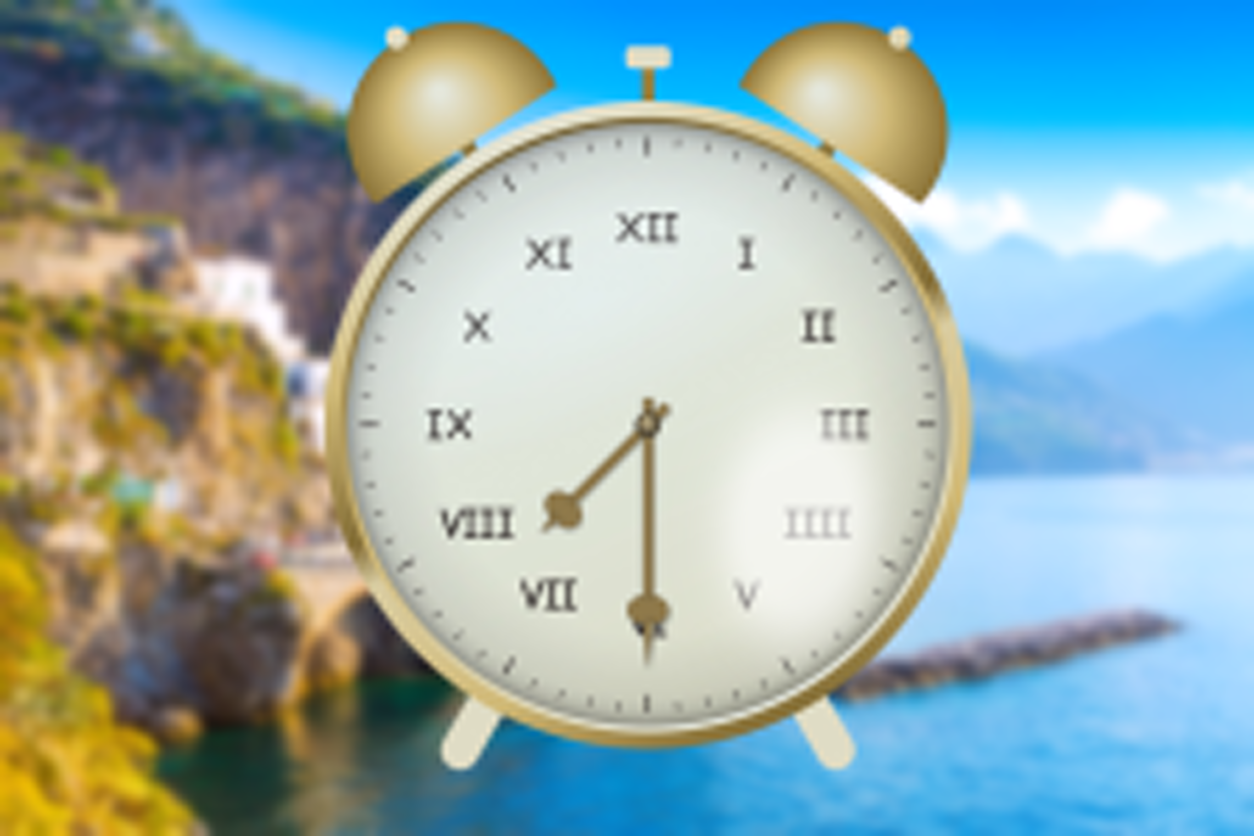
7:30
